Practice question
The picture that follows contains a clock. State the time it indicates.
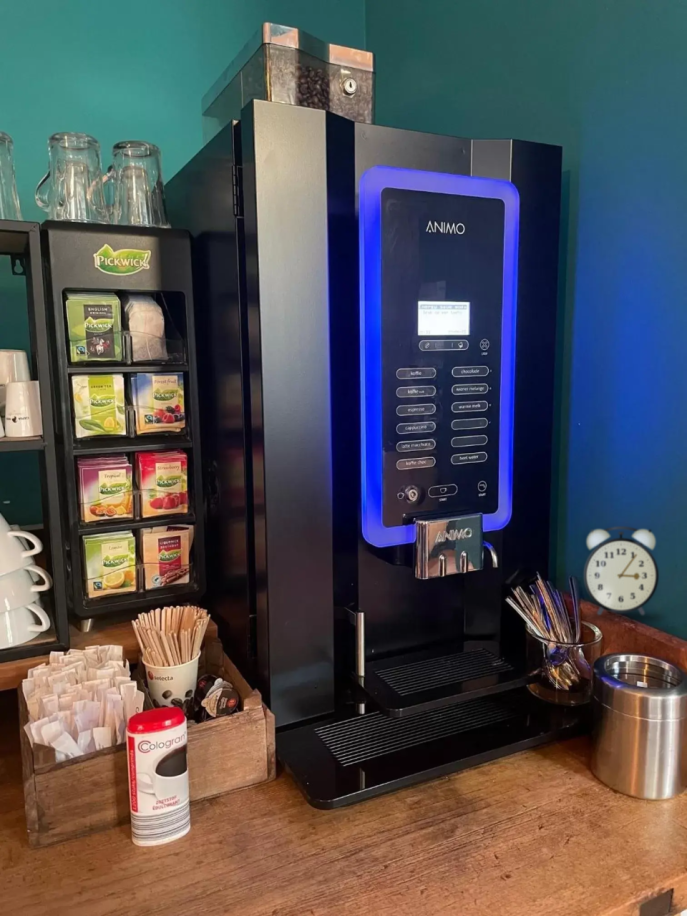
3:06
